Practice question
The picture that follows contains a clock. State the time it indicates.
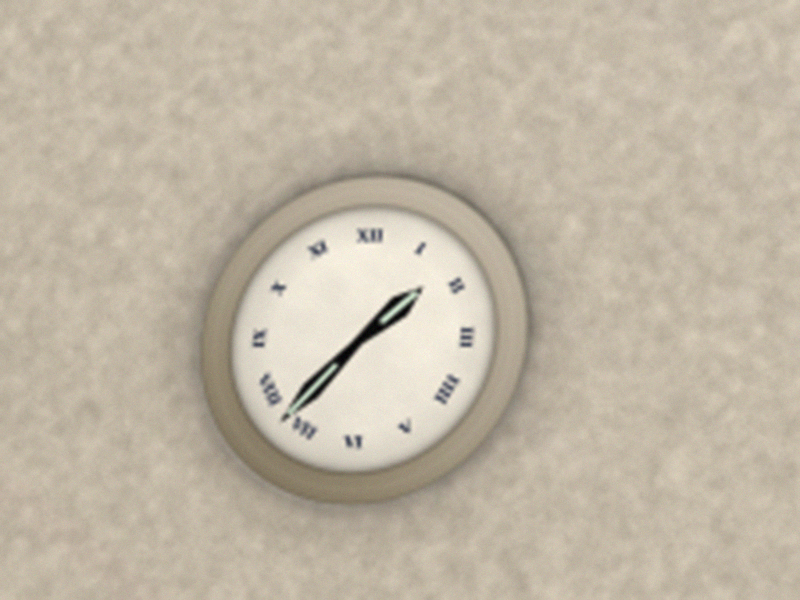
1:37
